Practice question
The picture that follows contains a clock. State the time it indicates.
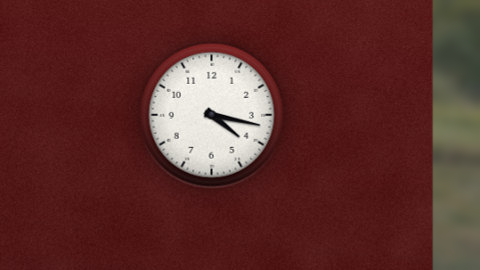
4:17
